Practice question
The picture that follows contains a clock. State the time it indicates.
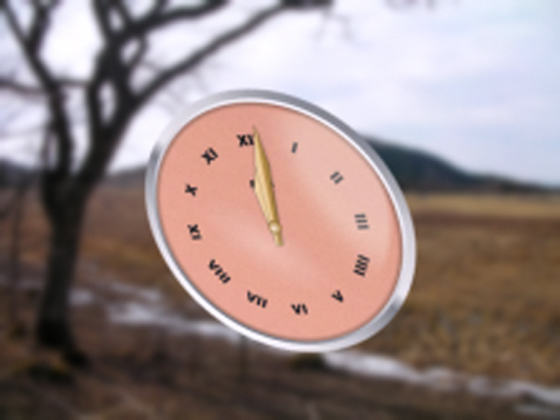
12:01
